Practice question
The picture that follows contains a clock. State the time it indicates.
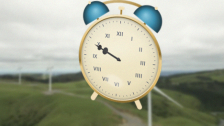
9:49
